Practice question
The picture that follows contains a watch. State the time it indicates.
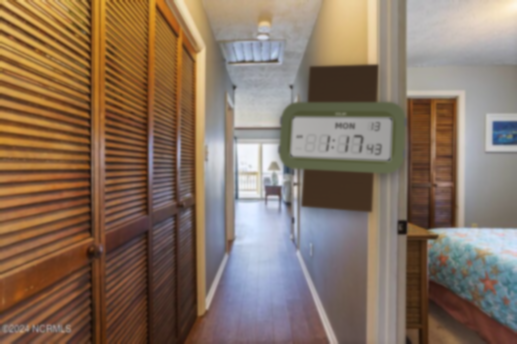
1:17
